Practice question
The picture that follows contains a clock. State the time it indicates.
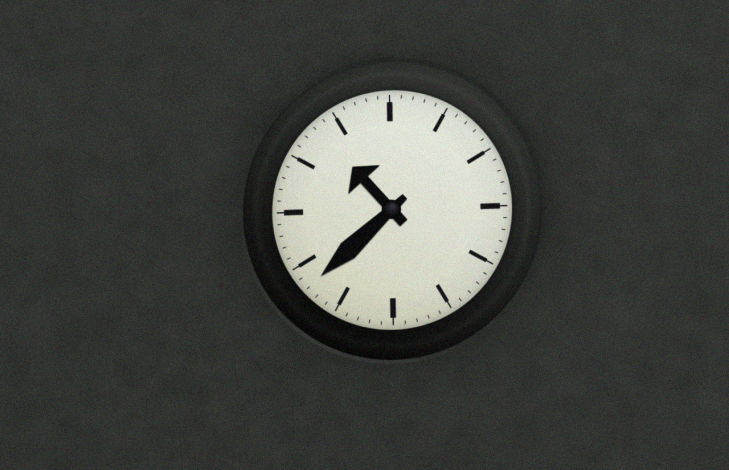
10:38
